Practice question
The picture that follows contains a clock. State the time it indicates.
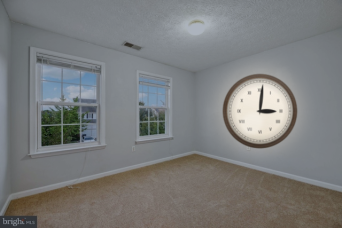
3:01
